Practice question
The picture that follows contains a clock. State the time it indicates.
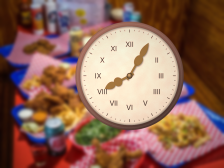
8:05
